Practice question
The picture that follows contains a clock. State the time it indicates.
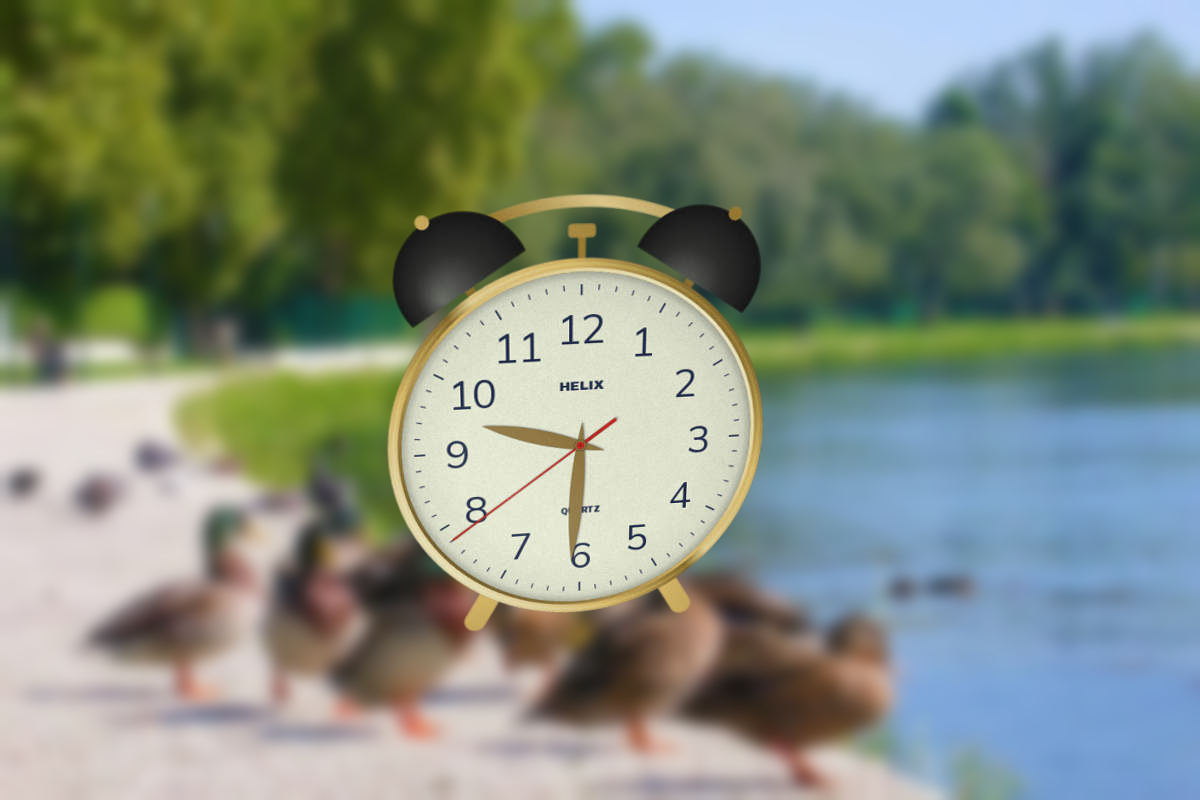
9:30:39
